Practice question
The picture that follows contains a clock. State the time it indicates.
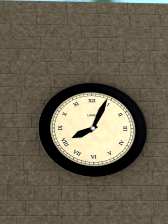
8:04
